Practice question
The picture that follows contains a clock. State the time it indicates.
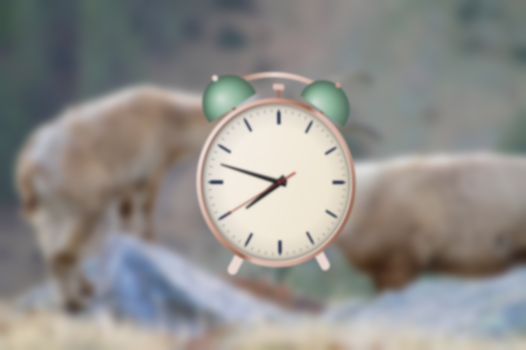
7:47:40
